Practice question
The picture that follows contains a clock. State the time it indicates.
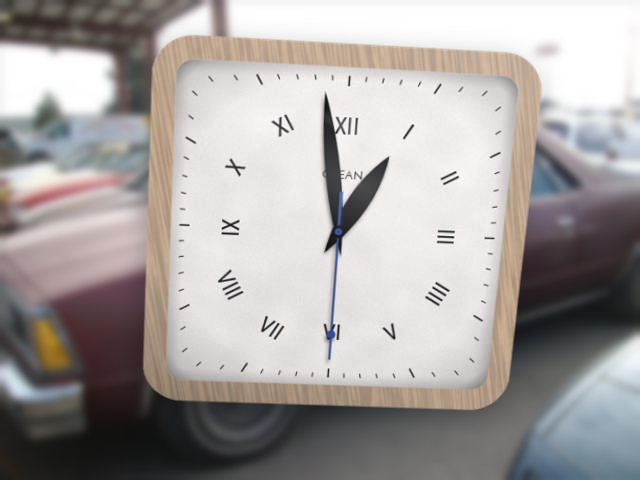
12:58:30
